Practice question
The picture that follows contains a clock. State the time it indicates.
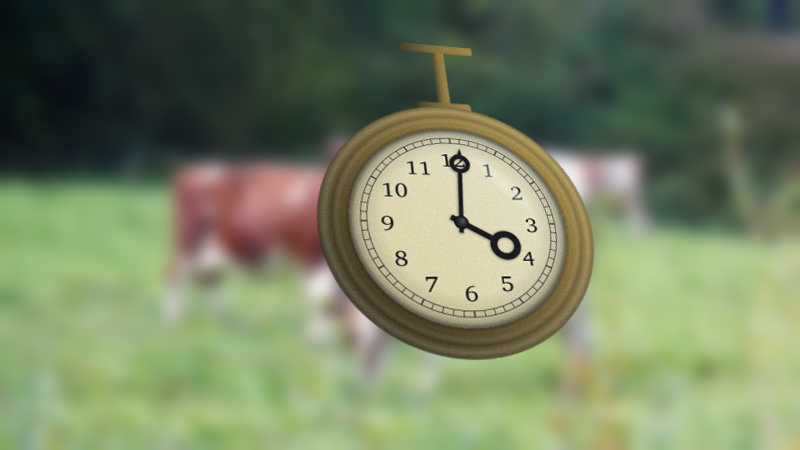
4:01
